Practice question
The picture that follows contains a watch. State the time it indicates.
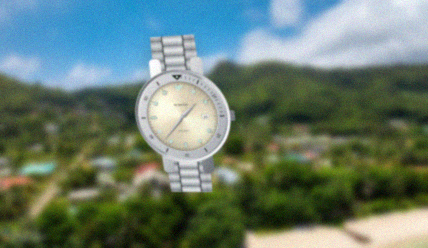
1:37
